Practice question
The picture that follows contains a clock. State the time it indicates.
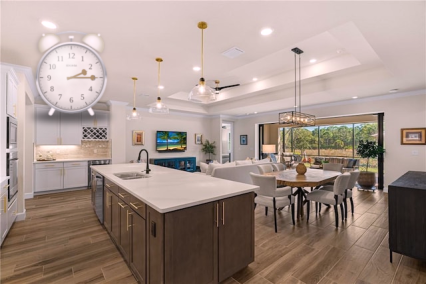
2:15
